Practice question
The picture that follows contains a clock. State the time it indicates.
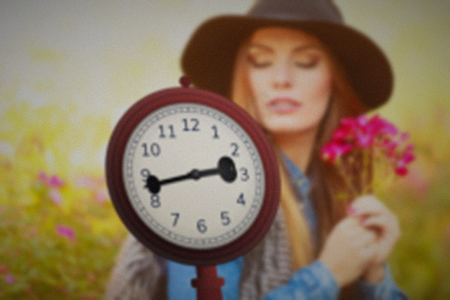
2:43
